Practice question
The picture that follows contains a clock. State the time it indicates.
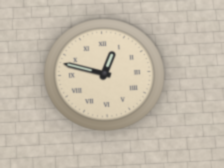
12:48
